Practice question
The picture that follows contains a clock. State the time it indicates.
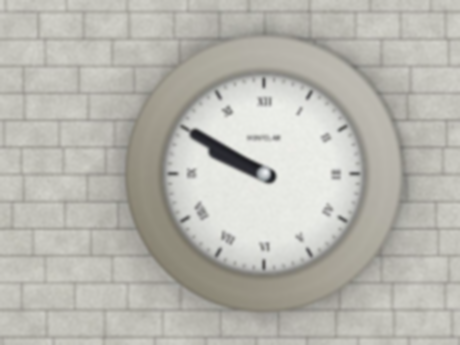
9:50
